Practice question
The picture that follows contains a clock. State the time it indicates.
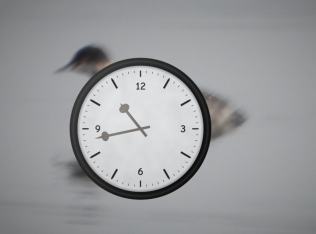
10:43
